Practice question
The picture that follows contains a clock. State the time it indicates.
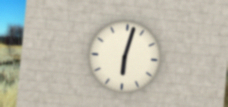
6:02
